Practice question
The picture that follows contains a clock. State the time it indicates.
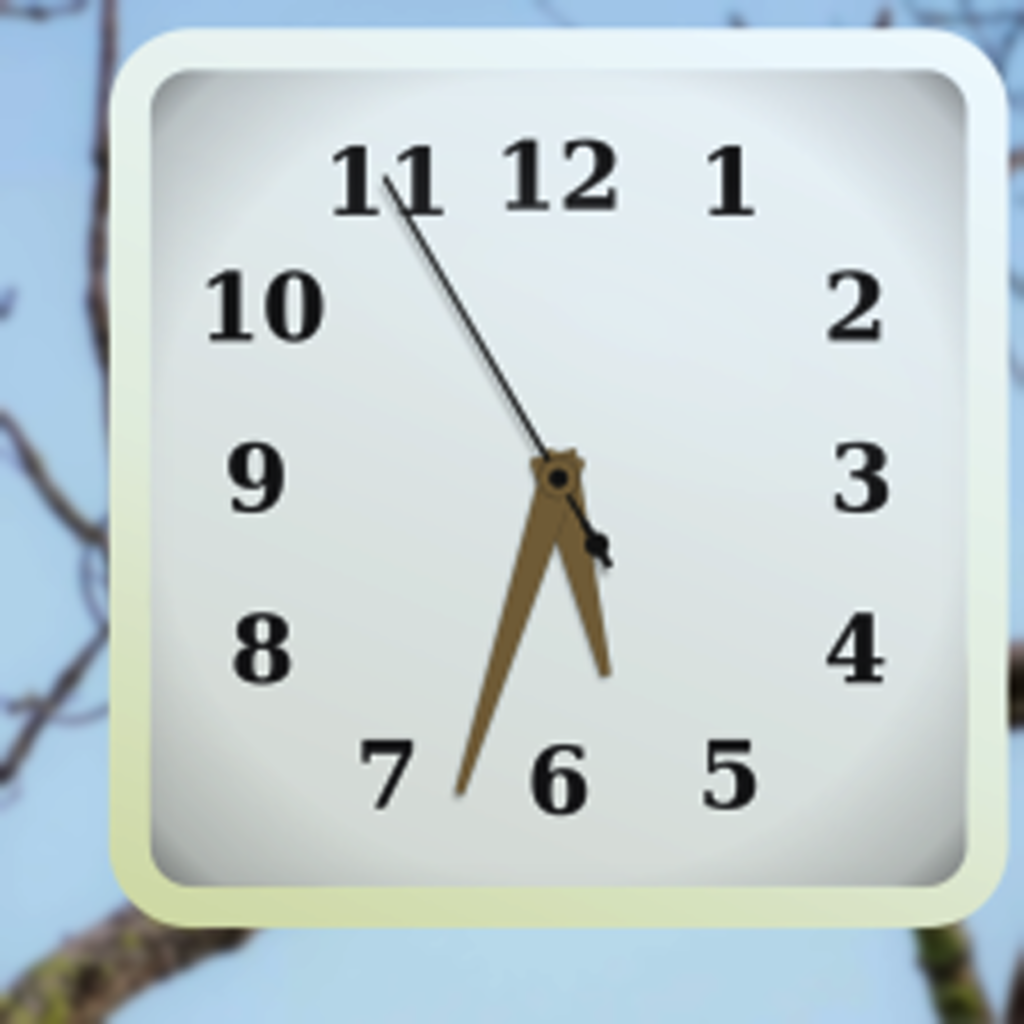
5:32:55
